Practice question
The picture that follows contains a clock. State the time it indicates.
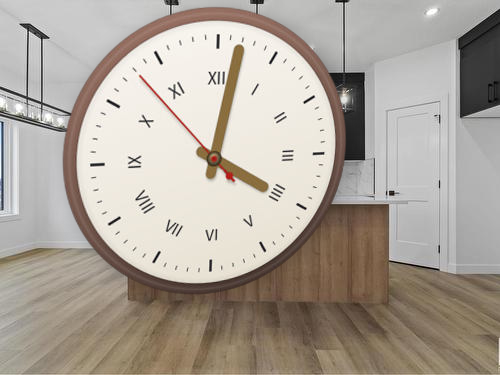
4:01:53
